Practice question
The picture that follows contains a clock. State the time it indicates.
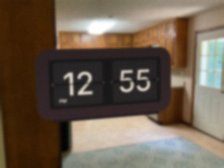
12:55
